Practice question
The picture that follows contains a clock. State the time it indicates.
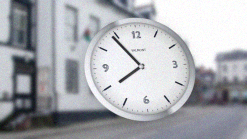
7:54
